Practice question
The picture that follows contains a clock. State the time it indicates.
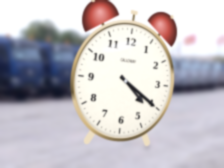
4:20
